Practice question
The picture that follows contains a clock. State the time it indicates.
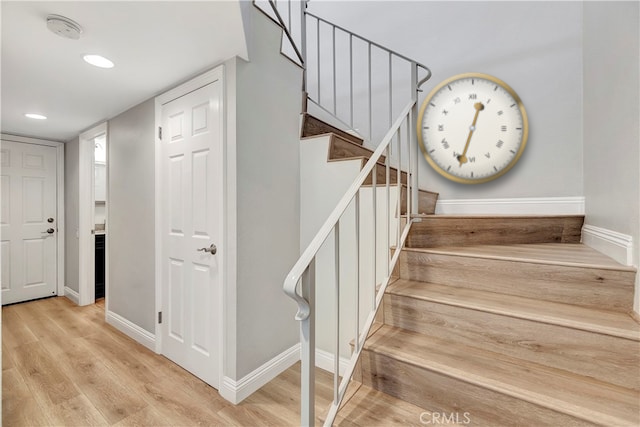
12:33
